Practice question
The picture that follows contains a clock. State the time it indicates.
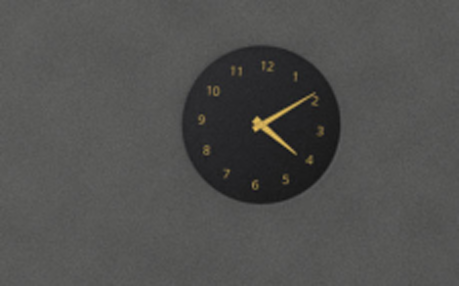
4:09
